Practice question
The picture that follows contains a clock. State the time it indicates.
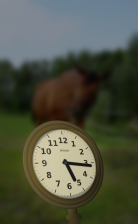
5:16
